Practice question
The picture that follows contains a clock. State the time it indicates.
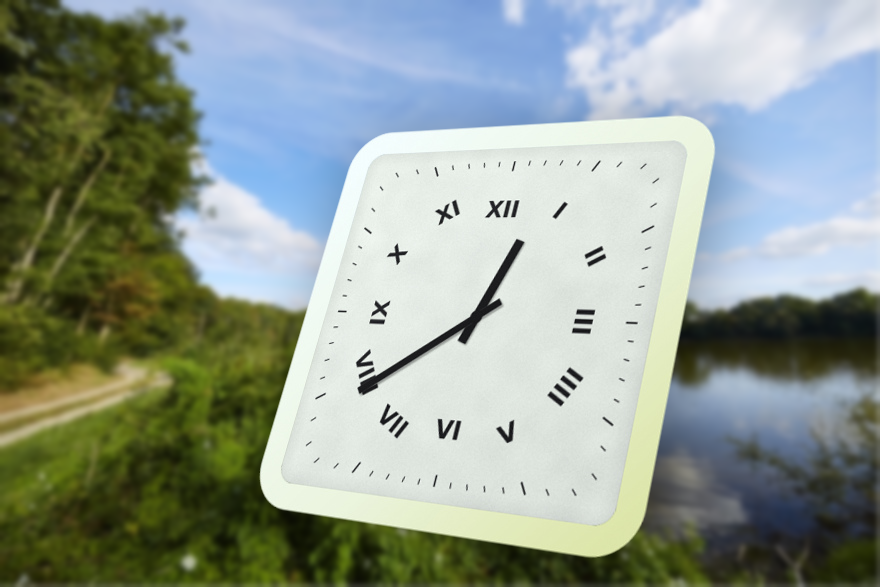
12:39
